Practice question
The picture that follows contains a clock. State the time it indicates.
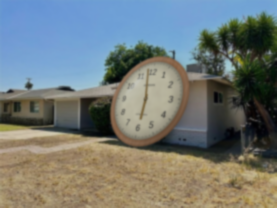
5:58
